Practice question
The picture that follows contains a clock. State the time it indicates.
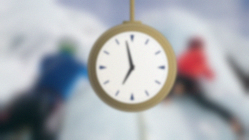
6:58
